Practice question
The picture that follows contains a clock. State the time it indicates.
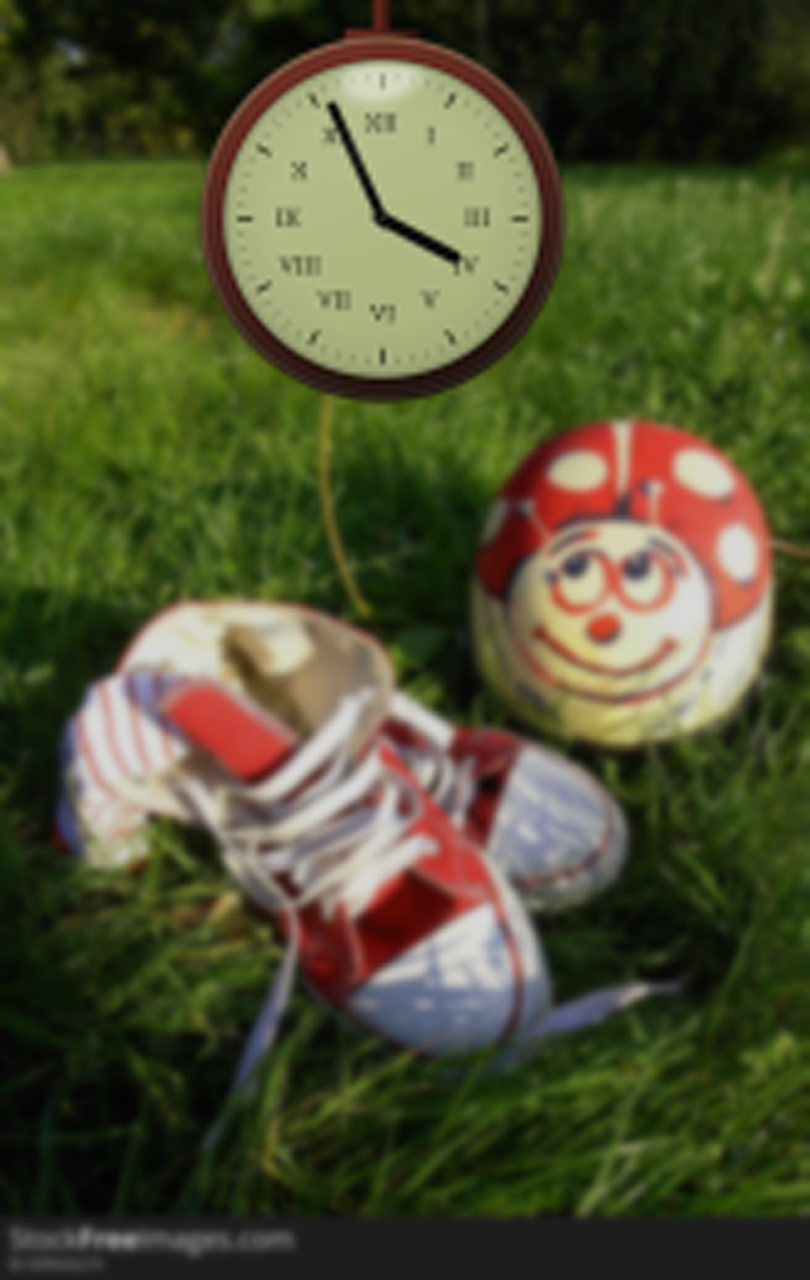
3:56
